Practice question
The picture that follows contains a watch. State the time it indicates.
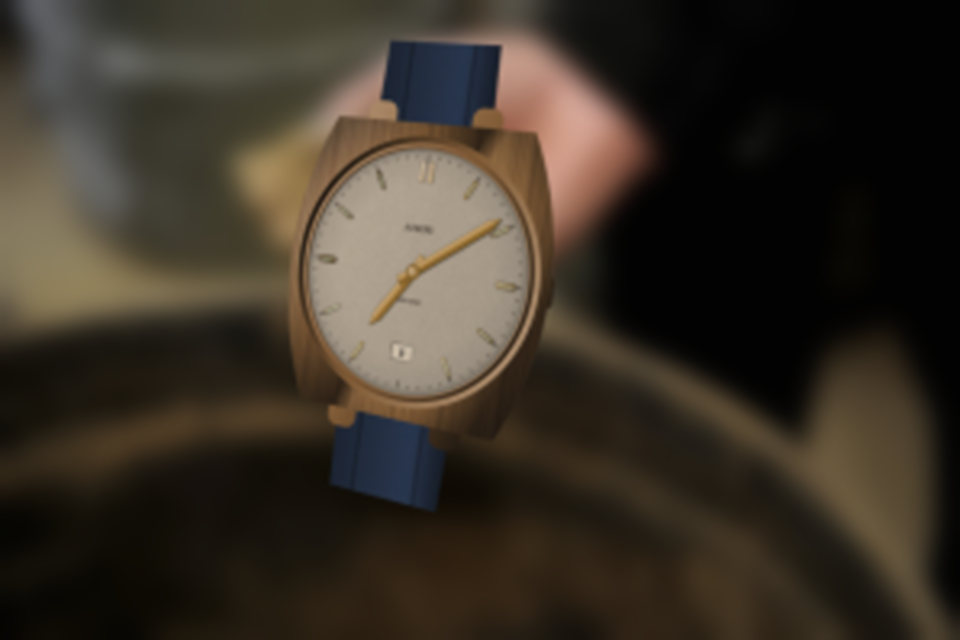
7:09
